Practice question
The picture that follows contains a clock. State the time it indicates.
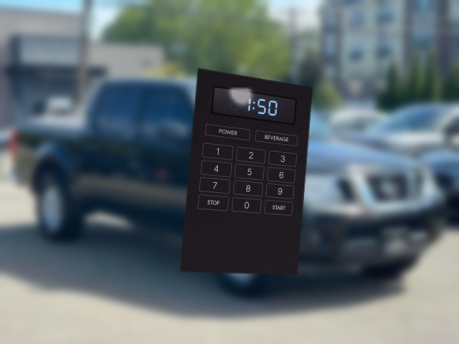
1:50
